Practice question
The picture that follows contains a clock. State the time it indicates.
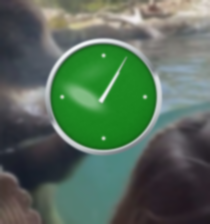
1:05
